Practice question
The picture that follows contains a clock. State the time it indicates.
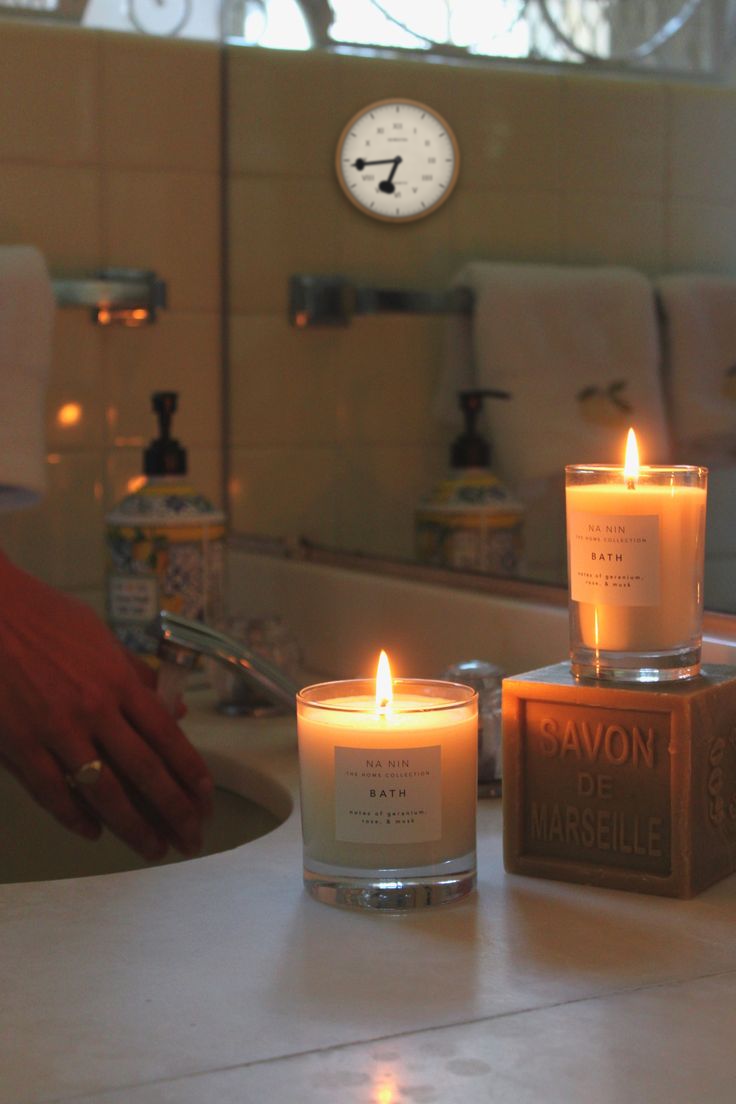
6:44
